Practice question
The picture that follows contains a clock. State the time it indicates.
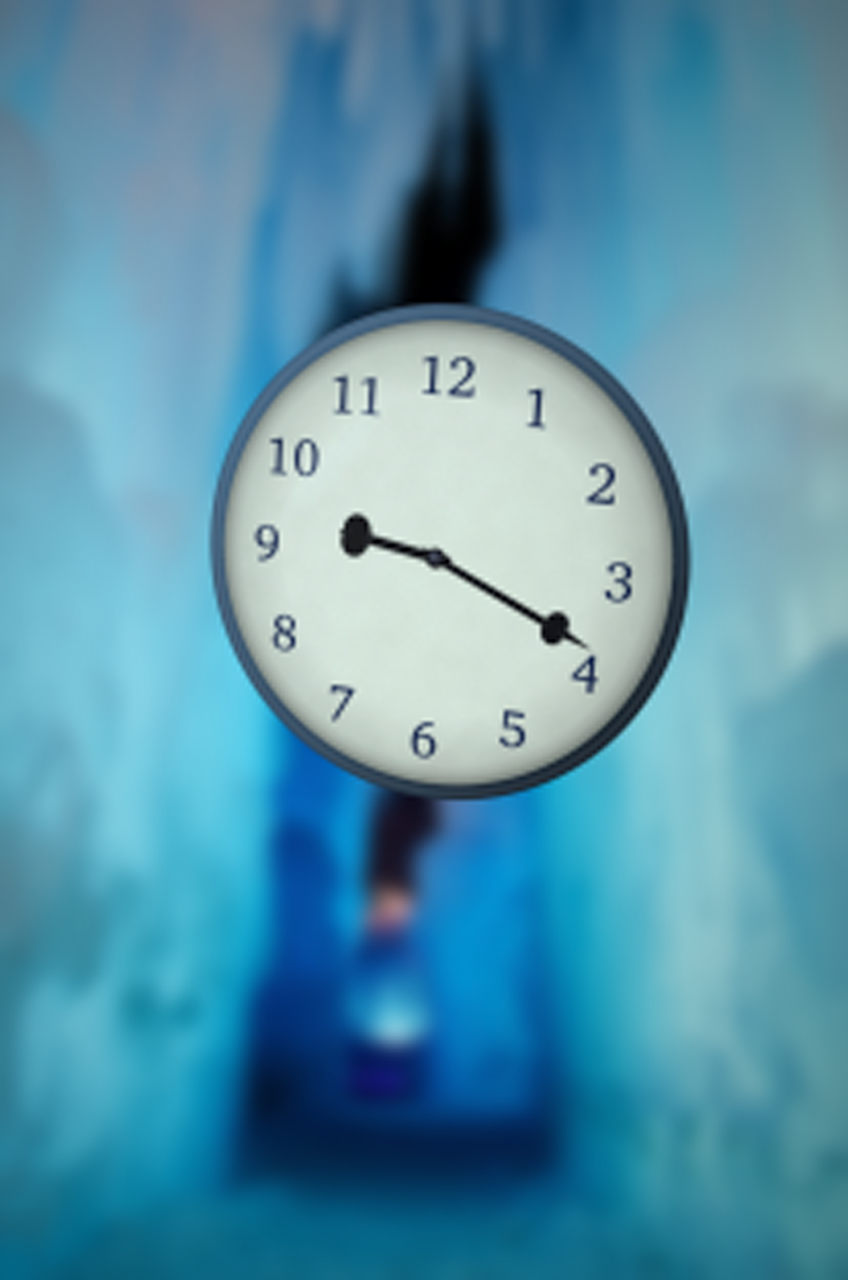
9:19
